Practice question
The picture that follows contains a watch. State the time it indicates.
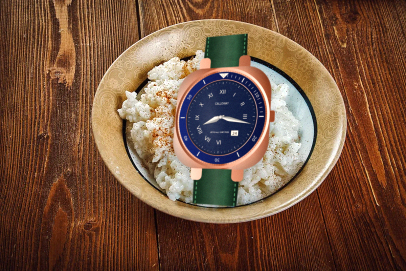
8:17
